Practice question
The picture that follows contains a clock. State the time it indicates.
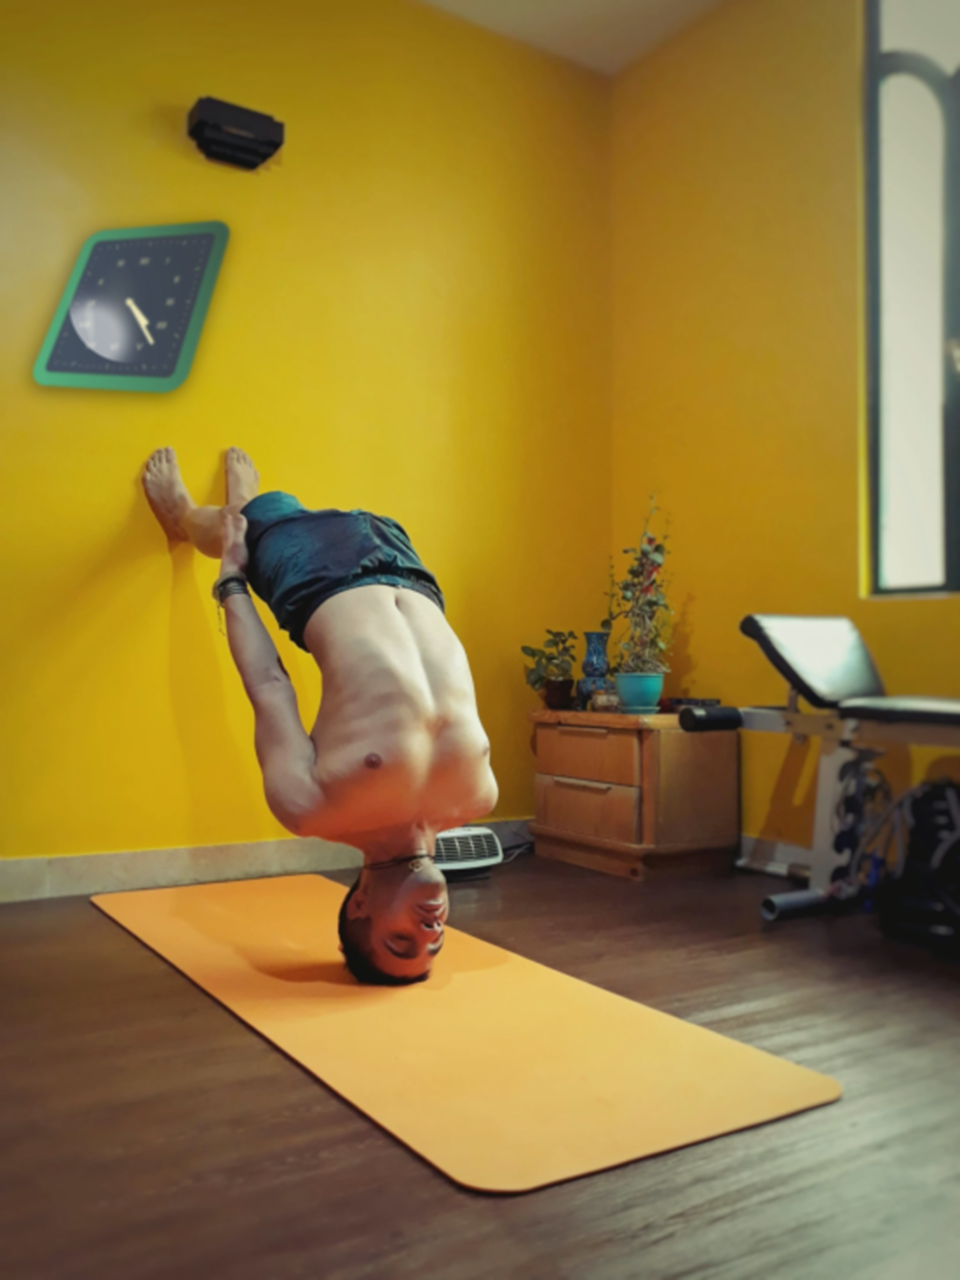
4:23
